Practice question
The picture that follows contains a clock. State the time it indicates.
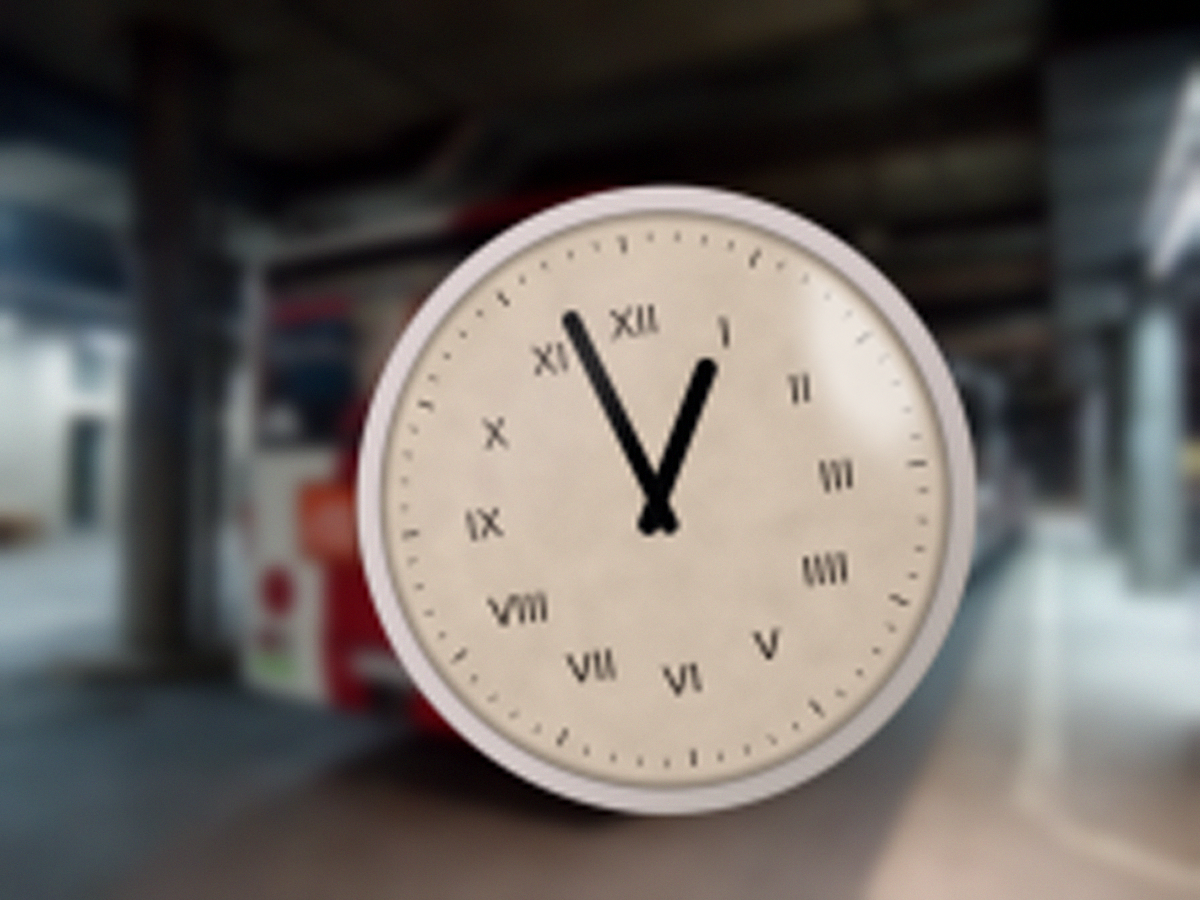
12:57
